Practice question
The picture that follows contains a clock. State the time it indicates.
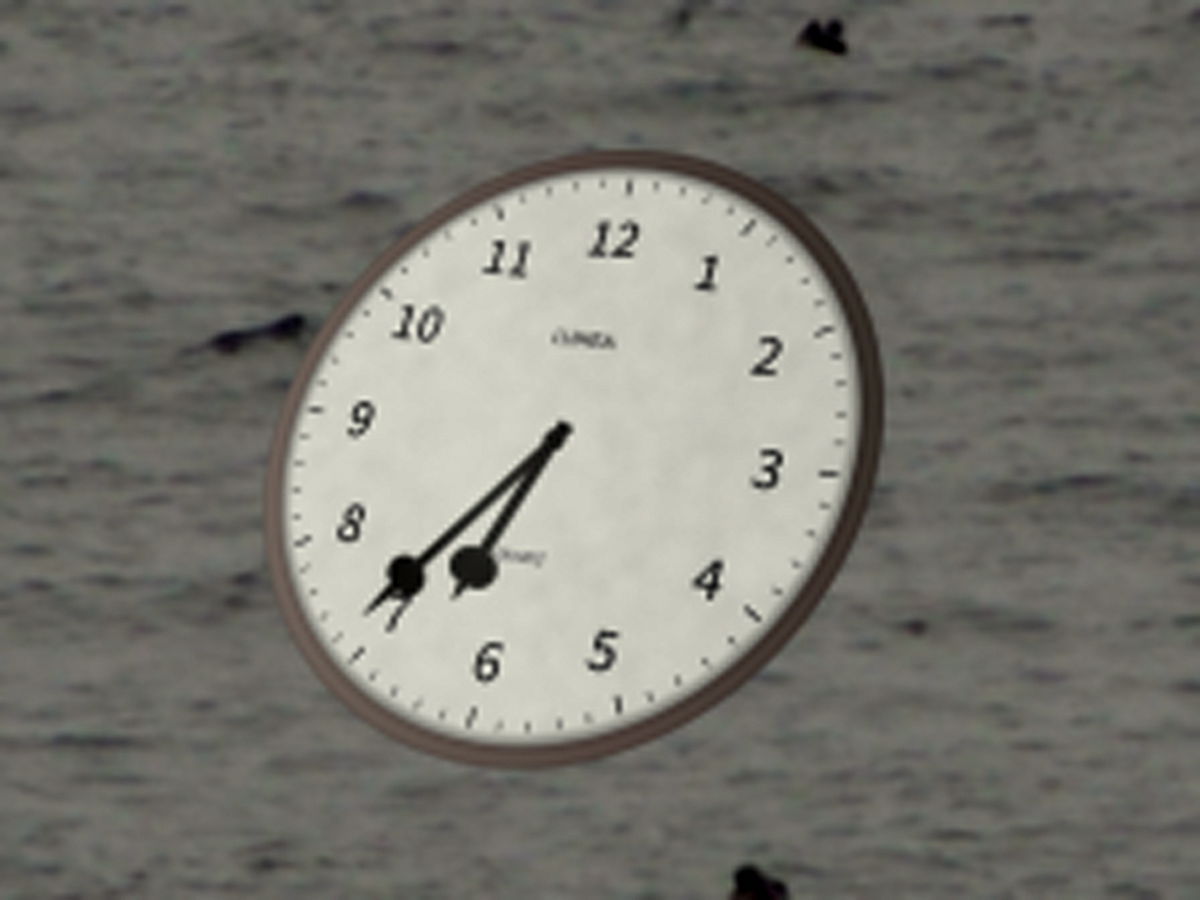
6:36
